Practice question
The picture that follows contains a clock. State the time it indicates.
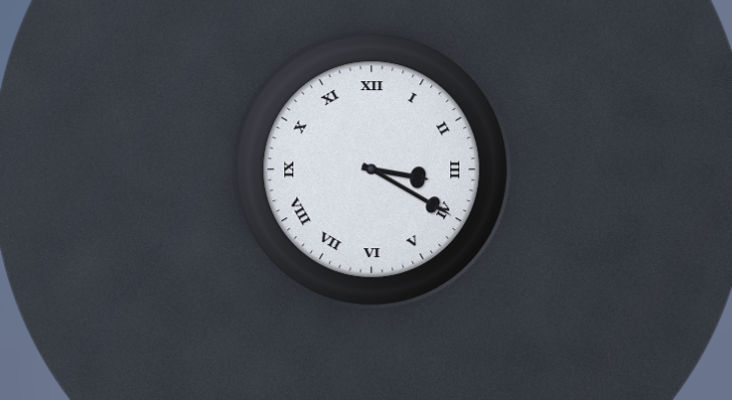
3:20
